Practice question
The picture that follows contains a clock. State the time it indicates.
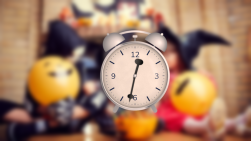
12:32
